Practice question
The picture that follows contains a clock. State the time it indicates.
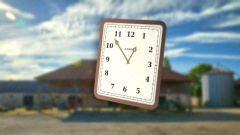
12:53
